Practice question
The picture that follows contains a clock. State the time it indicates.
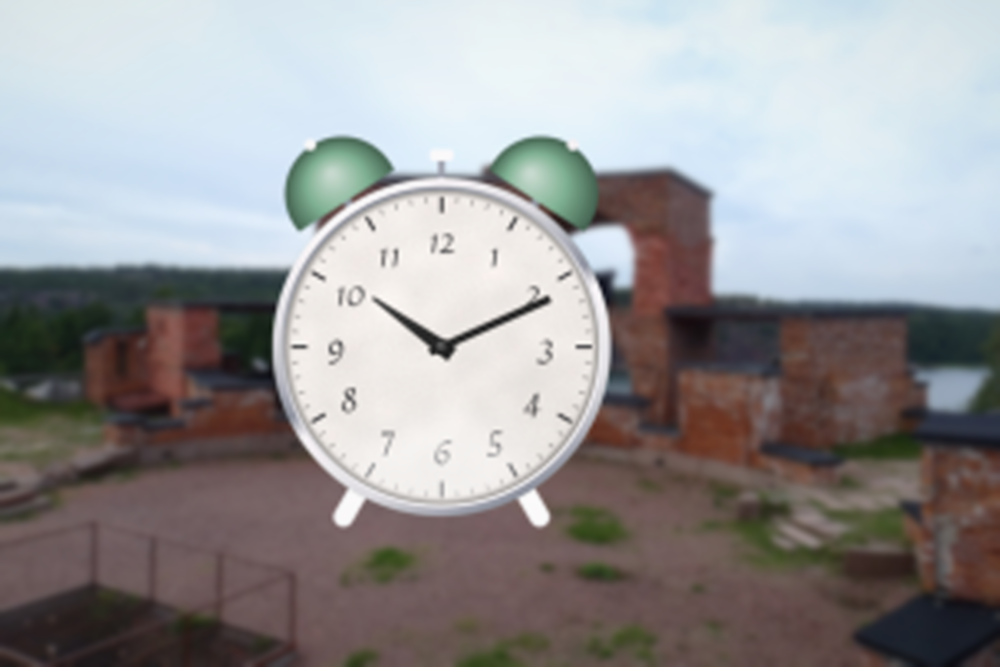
10:11
